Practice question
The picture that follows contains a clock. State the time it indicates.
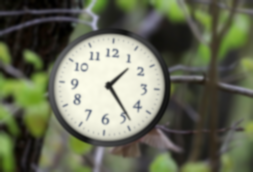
1:24
